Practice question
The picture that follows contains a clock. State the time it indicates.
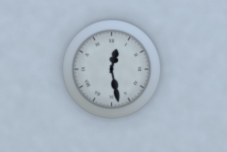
12:28
